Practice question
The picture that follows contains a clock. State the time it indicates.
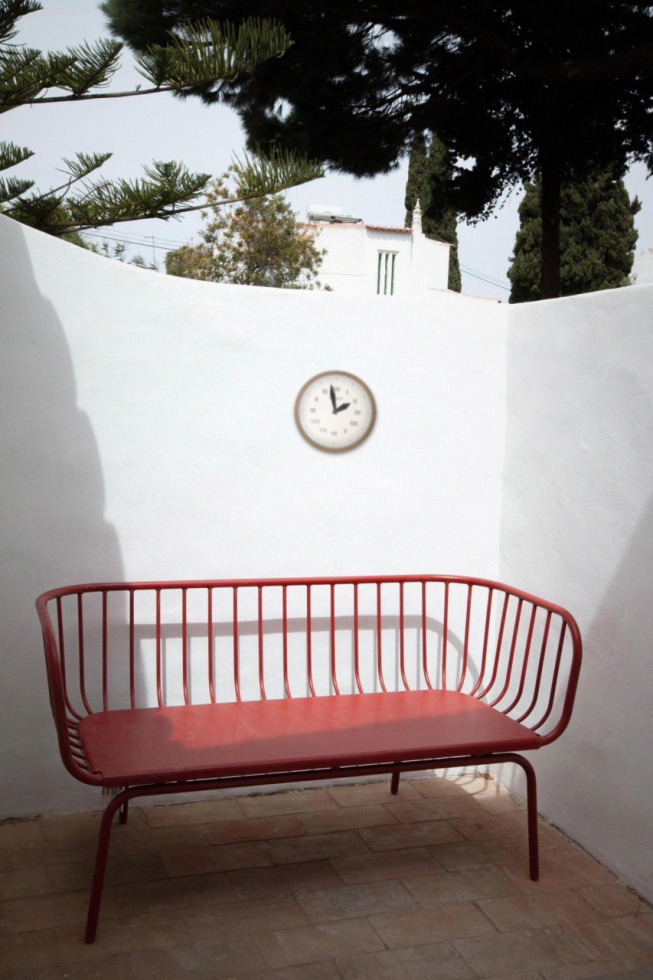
1:58
